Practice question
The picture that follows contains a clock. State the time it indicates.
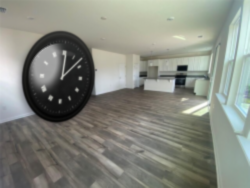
12:08
